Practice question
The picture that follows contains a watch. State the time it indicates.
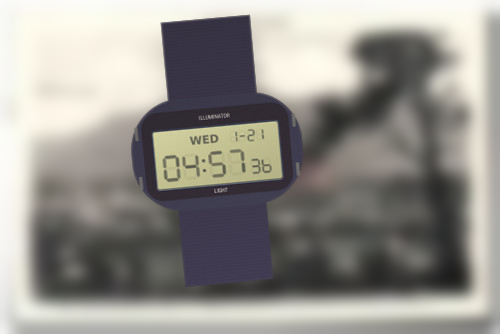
4:57:36
